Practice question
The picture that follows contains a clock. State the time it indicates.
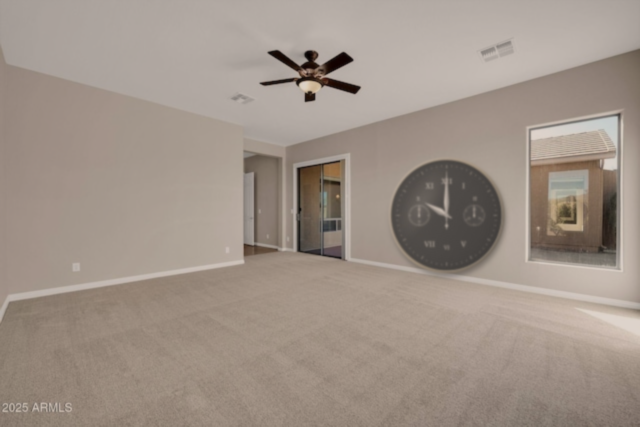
10:00
